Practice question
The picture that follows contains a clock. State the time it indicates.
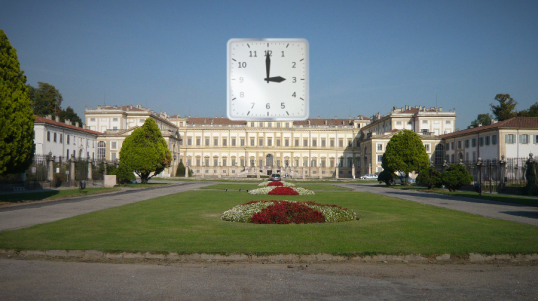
3:00
